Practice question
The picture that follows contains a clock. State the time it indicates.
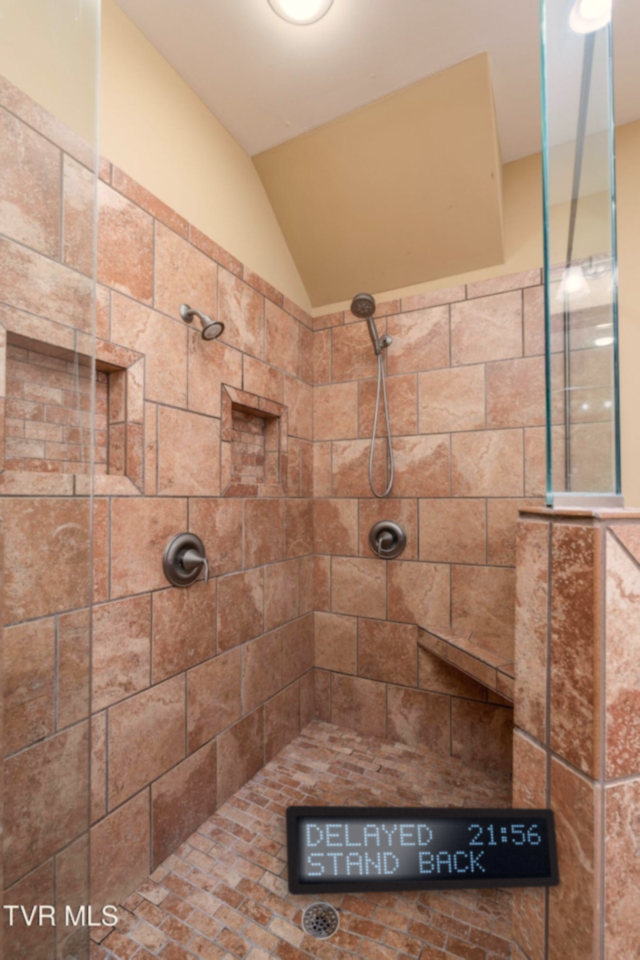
21:56
